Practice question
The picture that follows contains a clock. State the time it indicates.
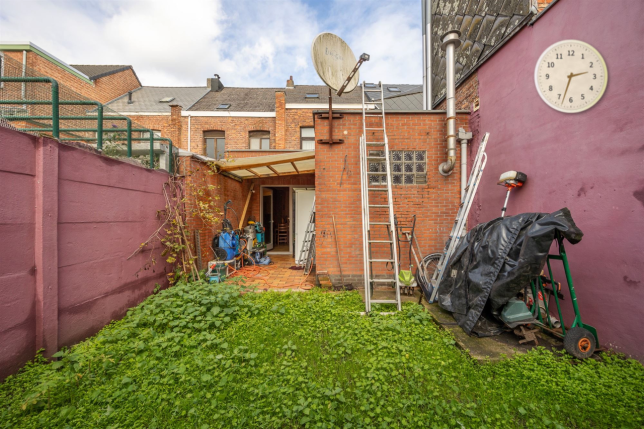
2:33
